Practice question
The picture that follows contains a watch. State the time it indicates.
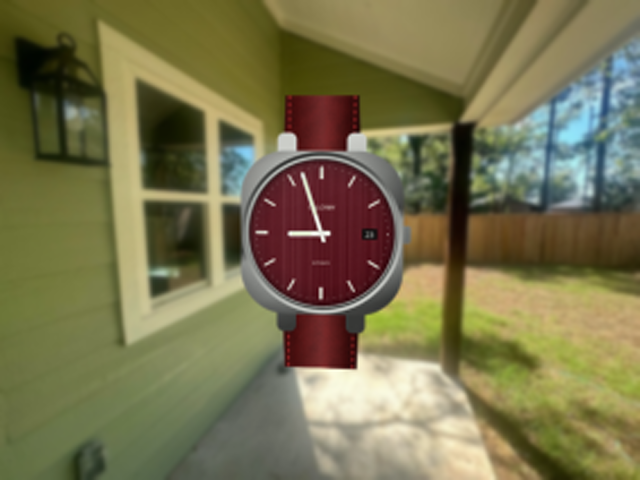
8:57
